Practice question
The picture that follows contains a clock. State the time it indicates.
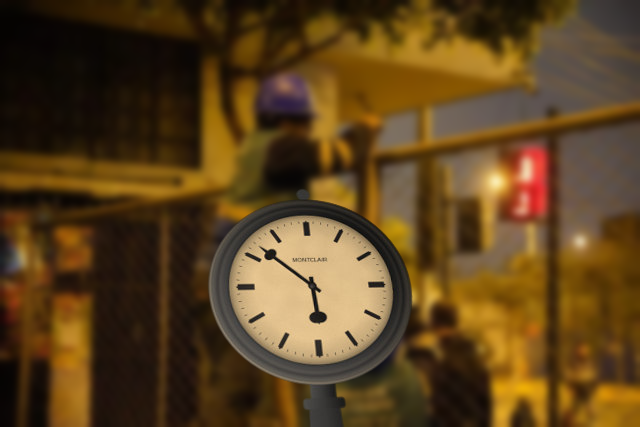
5:52
